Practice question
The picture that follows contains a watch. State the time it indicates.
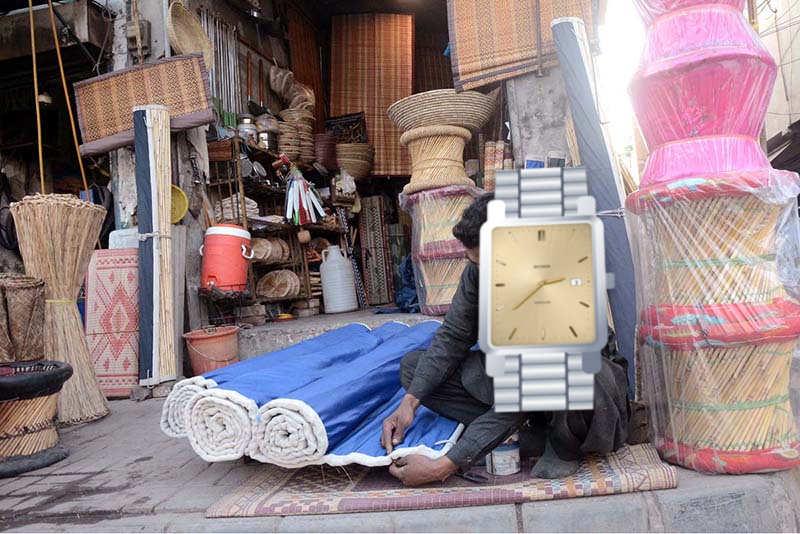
2:38
